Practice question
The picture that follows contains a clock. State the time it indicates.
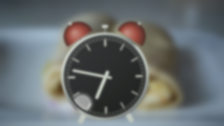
6:47
